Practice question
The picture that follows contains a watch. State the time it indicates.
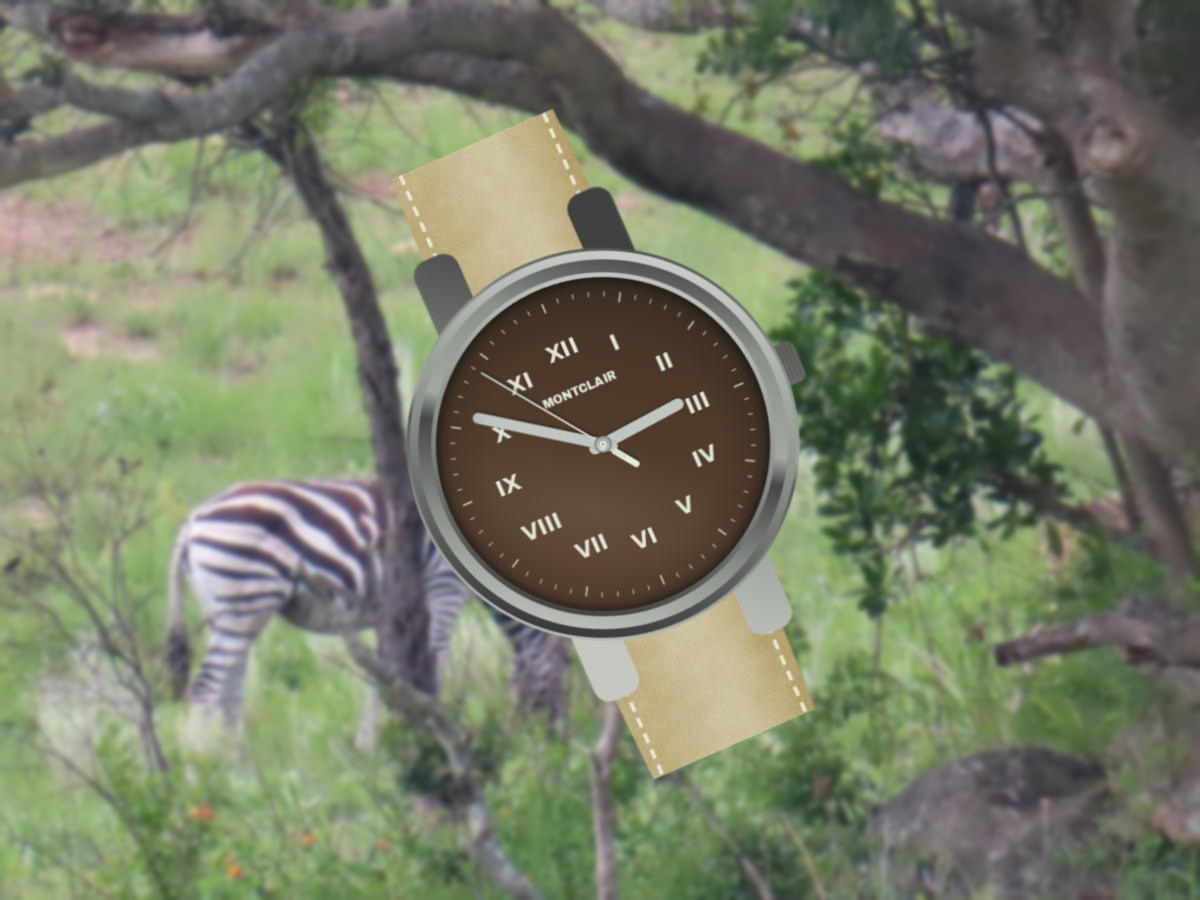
2:50:54
